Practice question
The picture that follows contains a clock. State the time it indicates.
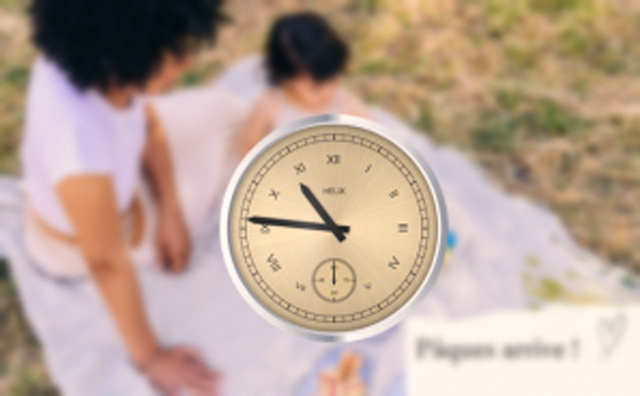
10:46
